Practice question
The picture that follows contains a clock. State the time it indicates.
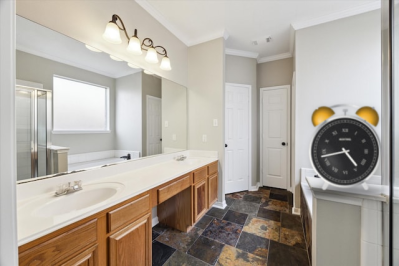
4:43
